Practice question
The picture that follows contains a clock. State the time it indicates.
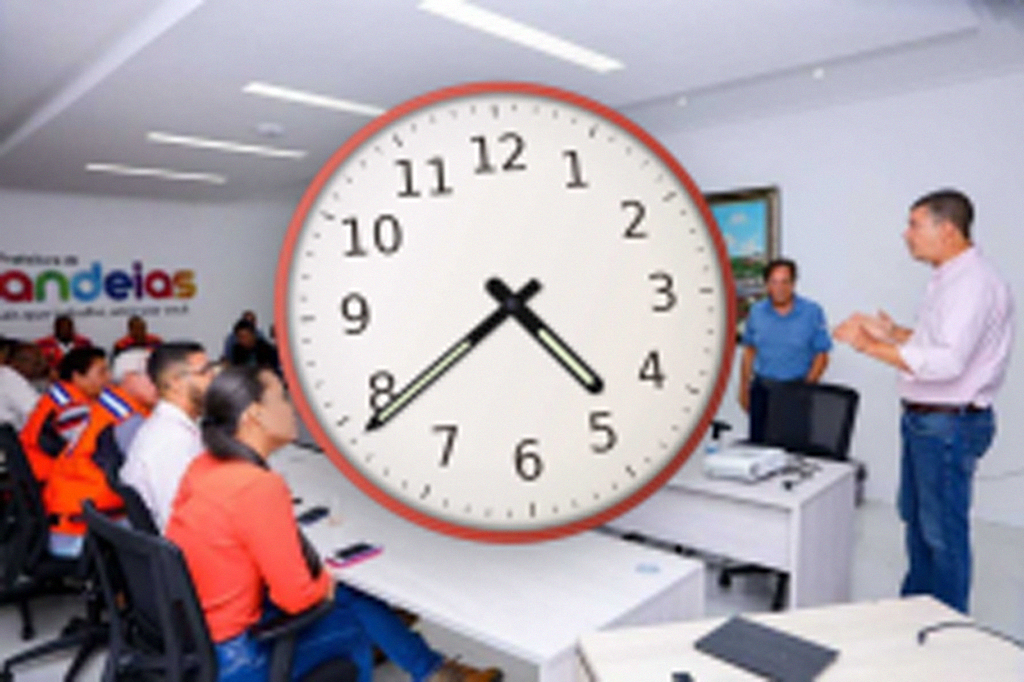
4:39
